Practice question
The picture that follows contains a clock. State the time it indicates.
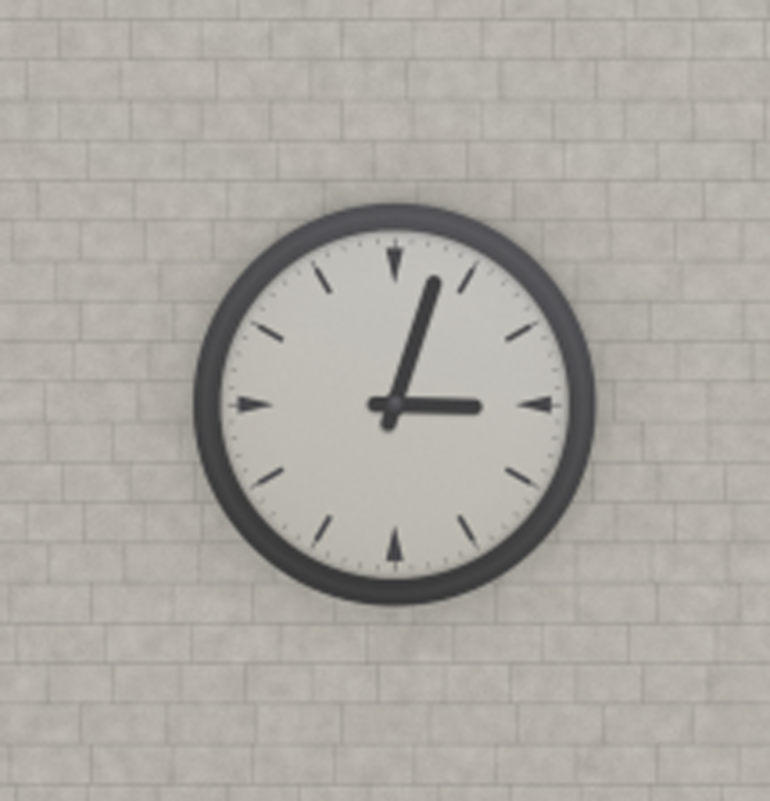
3:03
